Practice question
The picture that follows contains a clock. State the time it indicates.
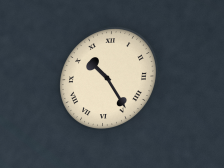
10:24
